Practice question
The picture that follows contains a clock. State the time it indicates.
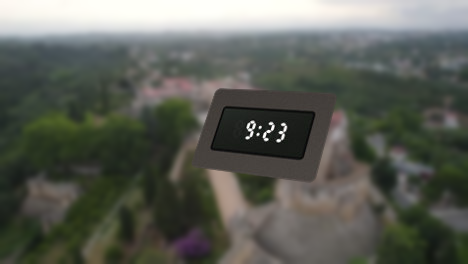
9:23
